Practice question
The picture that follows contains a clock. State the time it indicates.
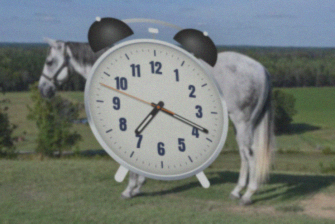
7:18:48
